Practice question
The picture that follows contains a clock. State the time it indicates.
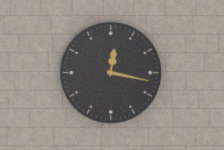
12:17
